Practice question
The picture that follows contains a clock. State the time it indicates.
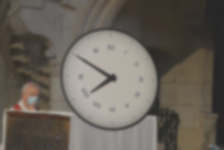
7:50
